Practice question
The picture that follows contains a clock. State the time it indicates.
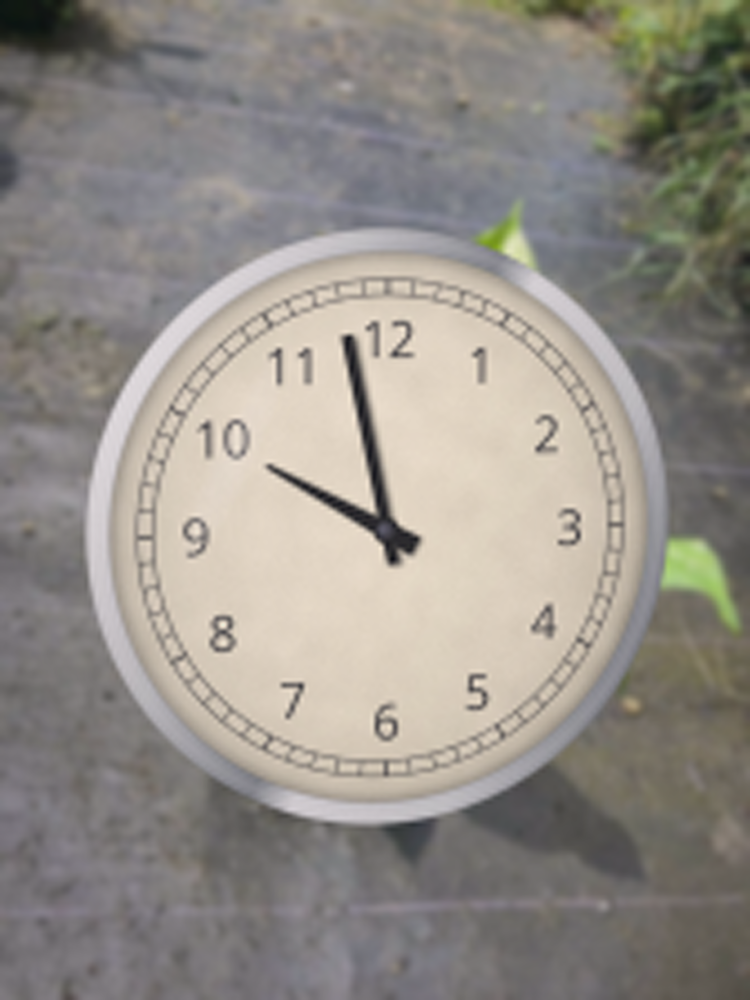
9:58
